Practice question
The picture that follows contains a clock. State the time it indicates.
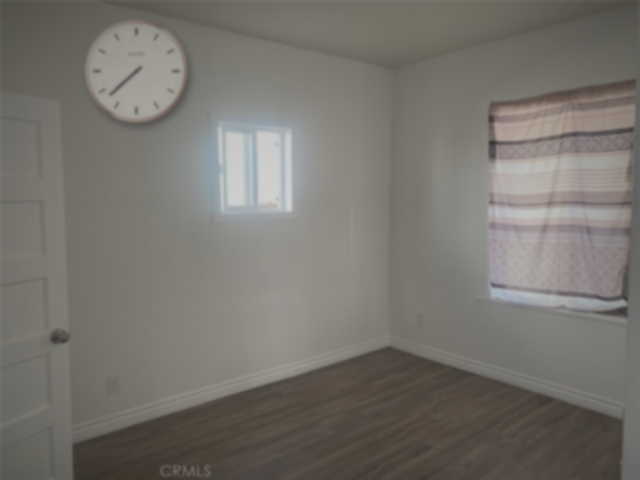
7:38
